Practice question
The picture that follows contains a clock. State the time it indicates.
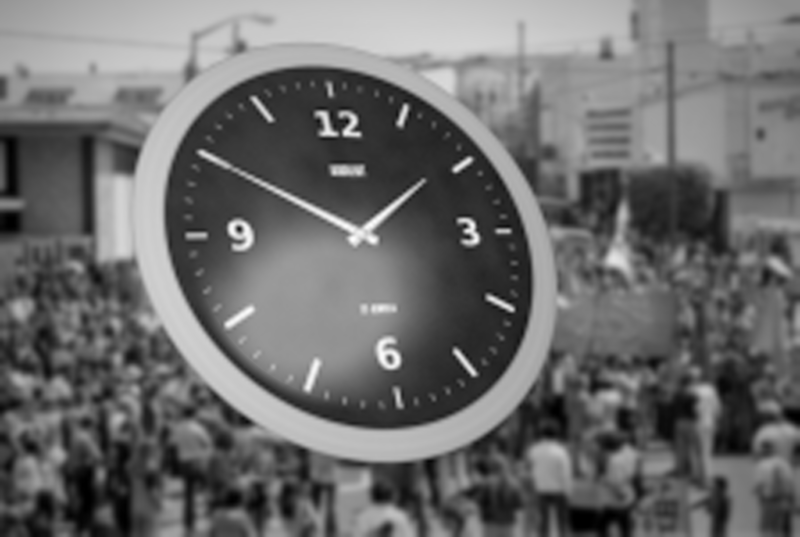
1:50
